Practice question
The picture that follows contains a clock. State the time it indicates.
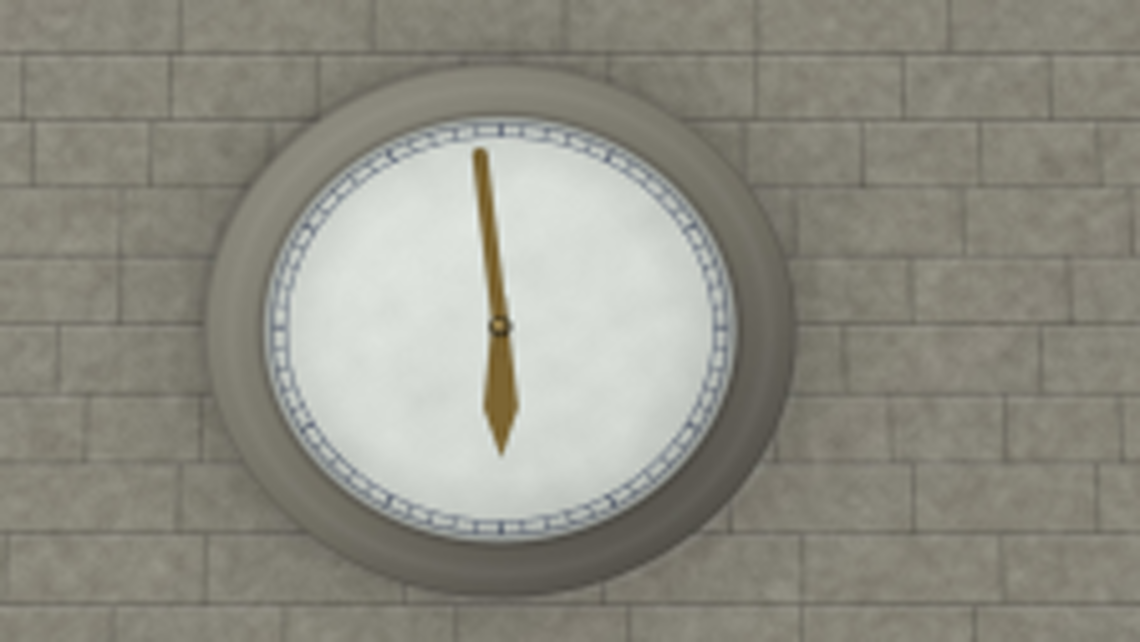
5:59
